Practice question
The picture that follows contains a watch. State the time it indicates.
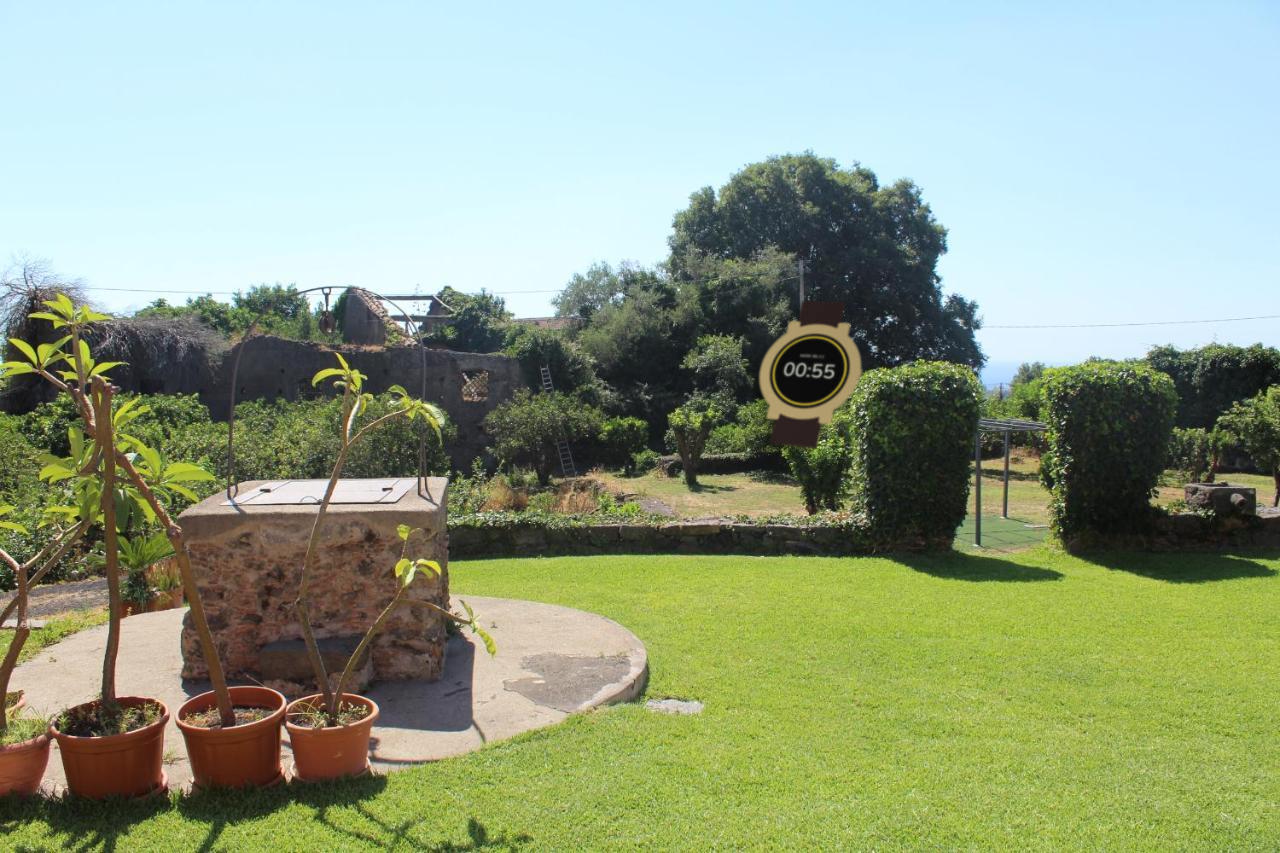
0:55
